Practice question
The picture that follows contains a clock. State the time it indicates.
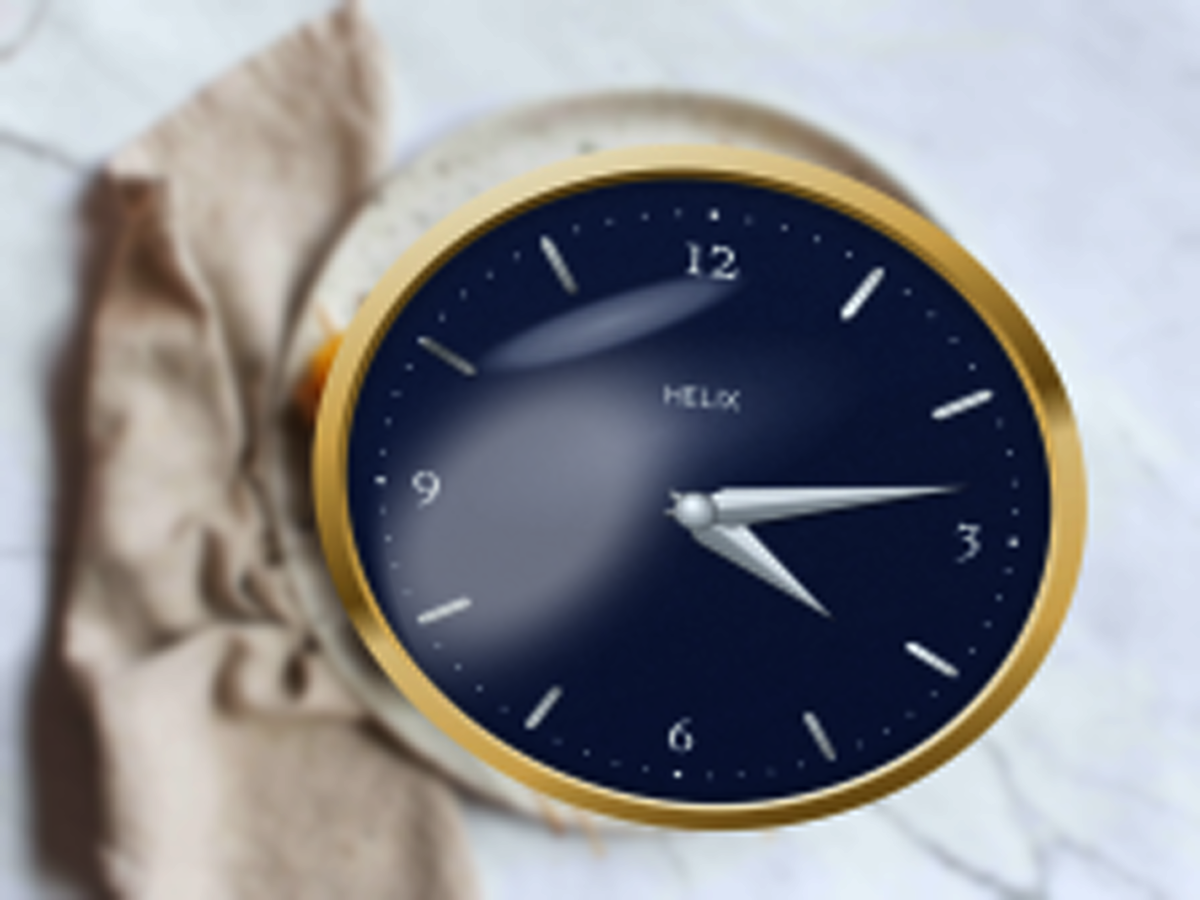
4:13
